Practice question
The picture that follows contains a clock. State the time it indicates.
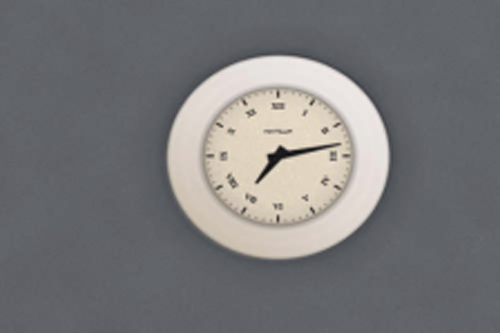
7:13
